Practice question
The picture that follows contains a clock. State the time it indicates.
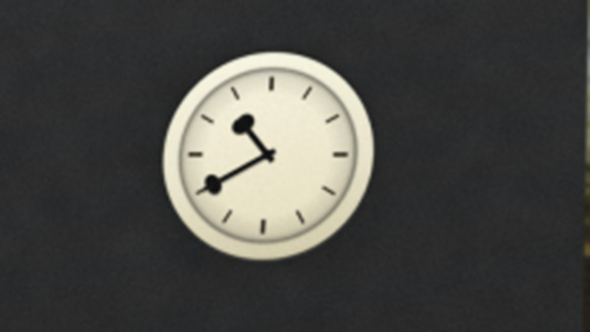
10:40
